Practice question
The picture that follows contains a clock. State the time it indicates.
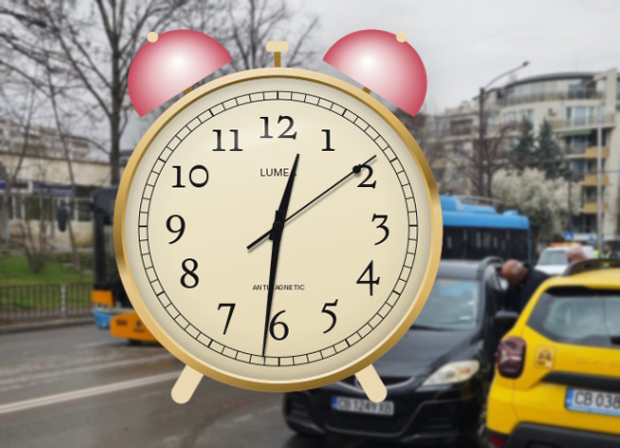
12:31:09
